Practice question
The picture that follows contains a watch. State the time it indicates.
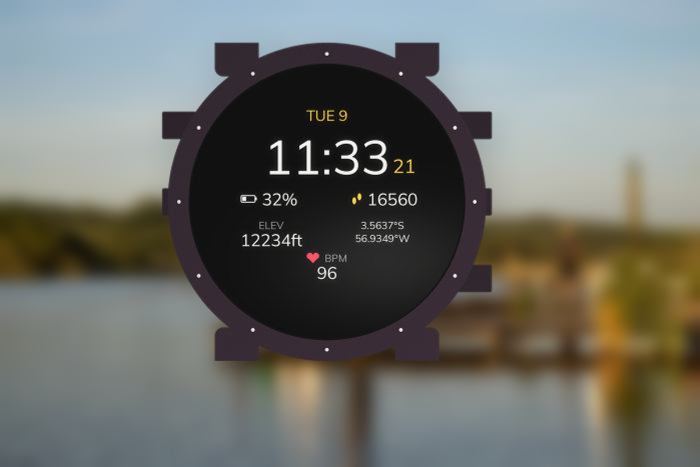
11:33:21
